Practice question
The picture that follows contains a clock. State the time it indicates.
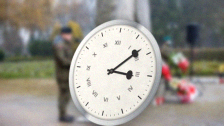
3:08
